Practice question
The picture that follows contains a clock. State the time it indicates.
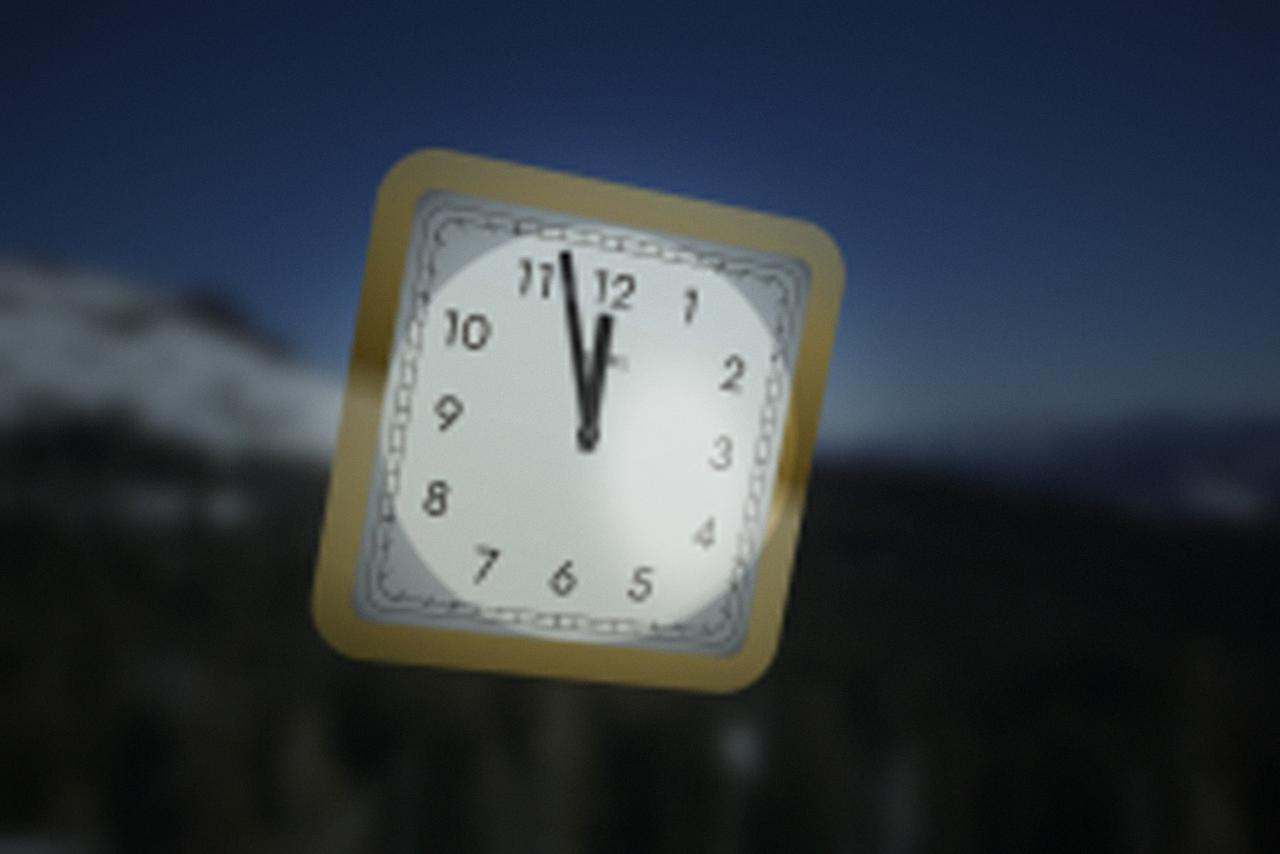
11:57
